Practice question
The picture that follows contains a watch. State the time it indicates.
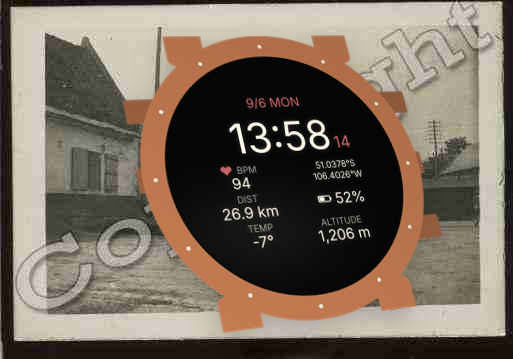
13:58:14
